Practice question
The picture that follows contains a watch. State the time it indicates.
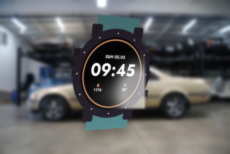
9:45
